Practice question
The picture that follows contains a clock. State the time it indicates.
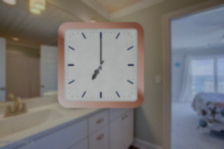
7:00
